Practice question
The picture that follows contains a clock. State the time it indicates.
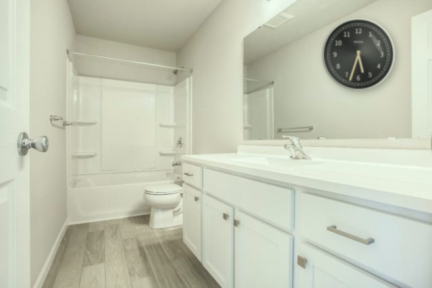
5:33
